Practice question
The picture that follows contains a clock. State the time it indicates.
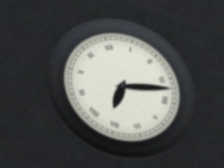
7:17
